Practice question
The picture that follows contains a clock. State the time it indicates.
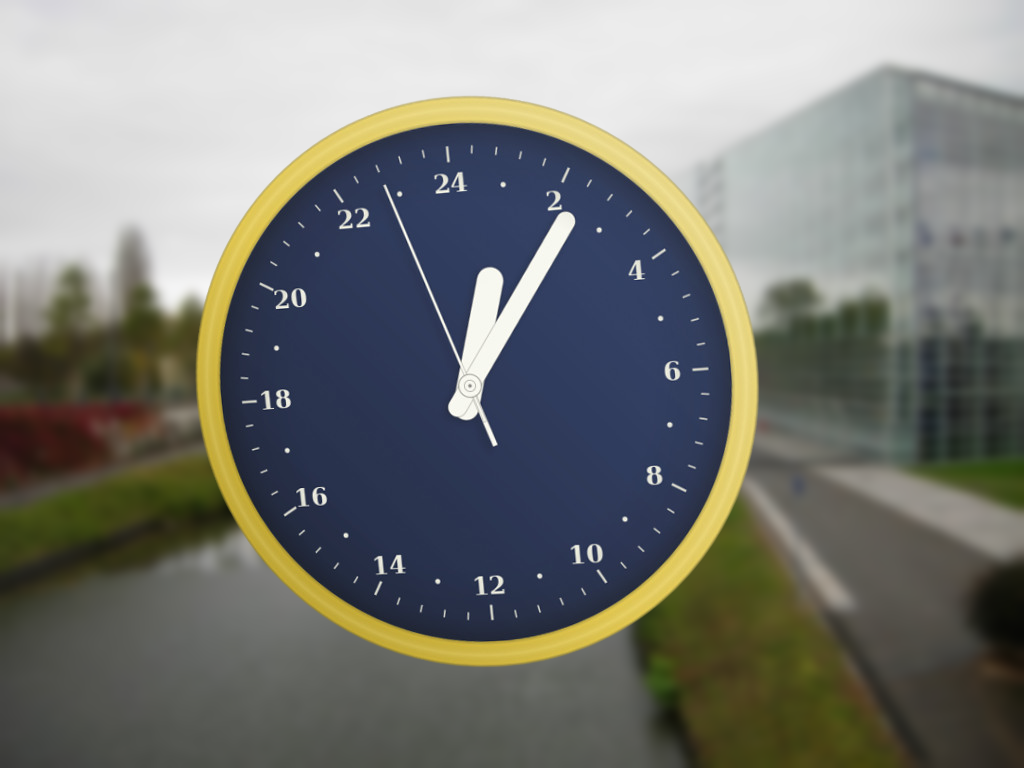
1:05:57
